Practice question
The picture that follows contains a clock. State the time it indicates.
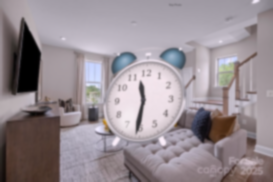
11:31
